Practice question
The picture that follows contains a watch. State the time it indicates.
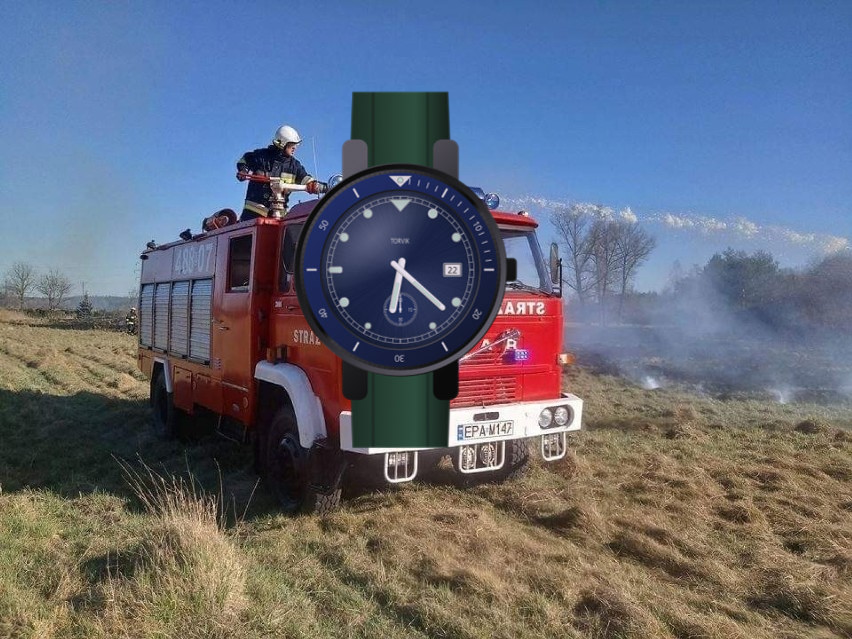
6:22
